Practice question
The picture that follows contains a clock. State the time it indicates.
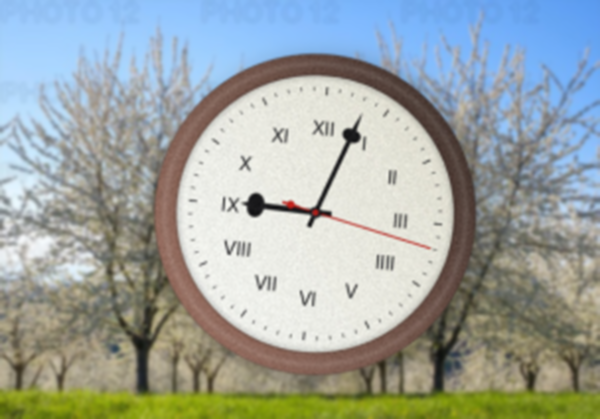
9:03:17
